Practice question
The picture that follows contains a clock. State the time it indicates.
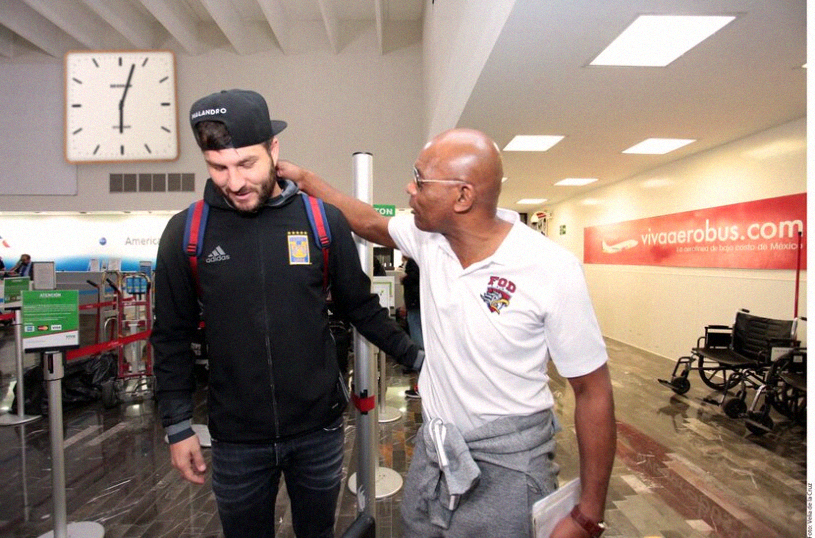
6:03
